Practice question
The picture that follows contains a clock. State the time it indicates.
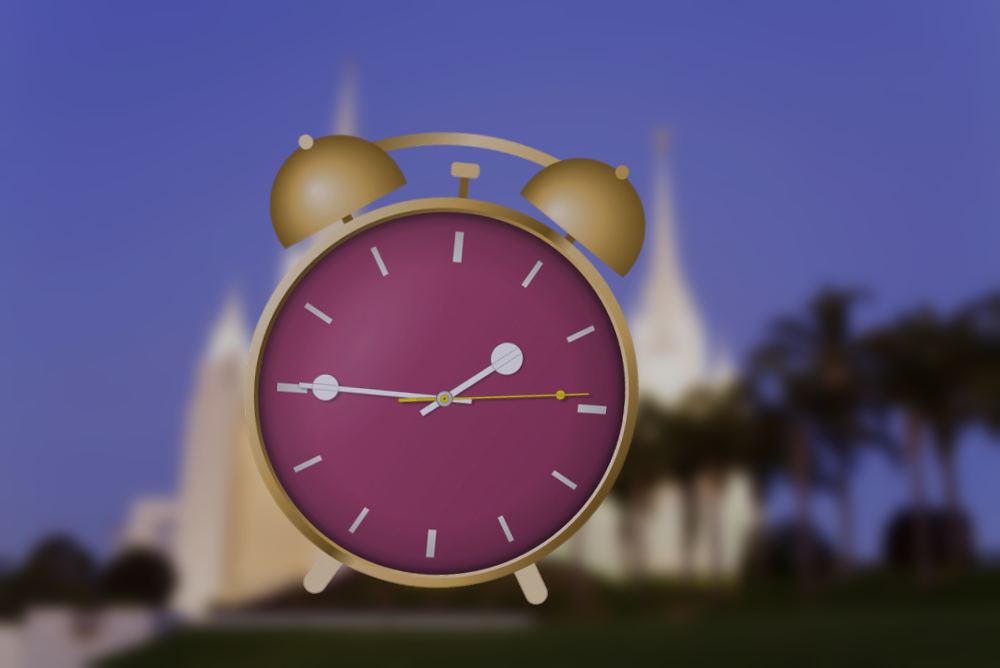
1:45:14
